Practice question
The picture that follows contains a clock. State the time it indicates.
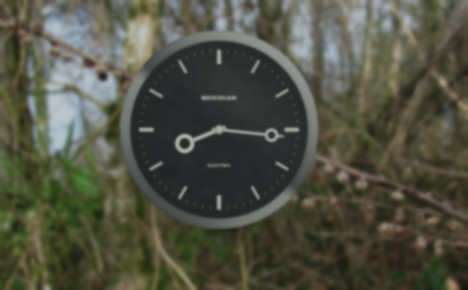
8:16
